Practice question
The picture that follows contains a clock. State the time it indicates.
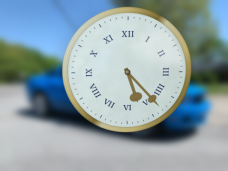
5:23
